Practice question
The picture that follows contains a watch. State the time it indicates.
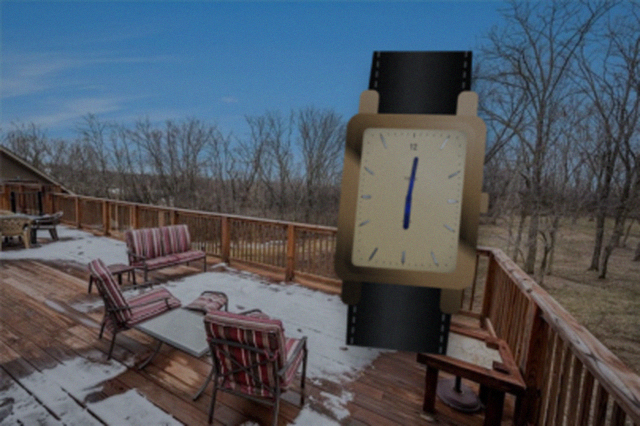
6:01
